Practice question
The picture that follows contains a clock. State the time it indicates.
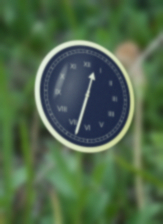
12:33
